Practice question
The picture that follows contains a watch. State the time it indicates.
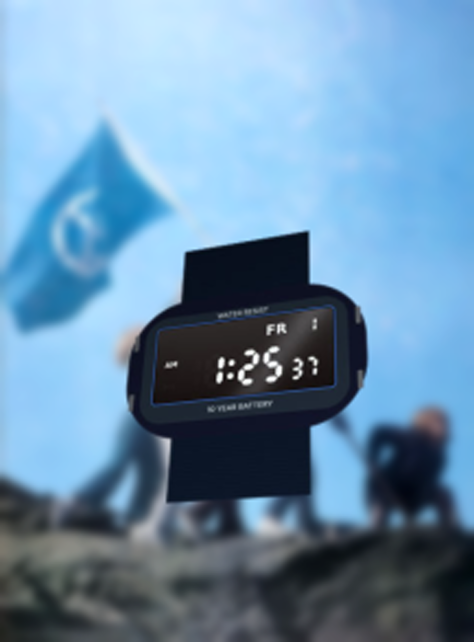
1:25:37
